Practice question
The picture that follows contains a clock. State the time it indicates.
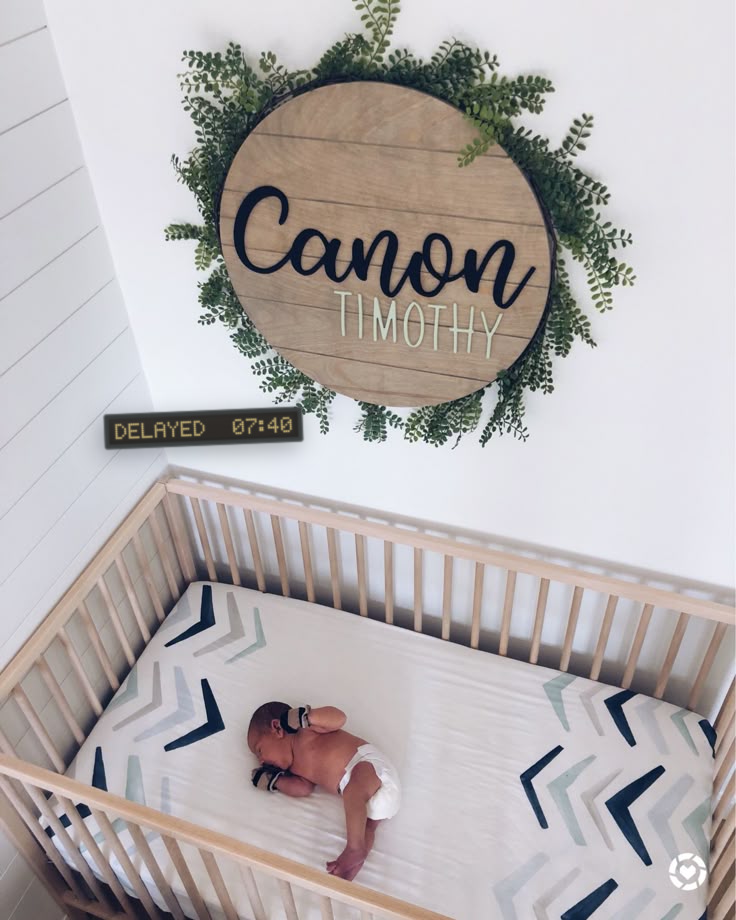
7:40
